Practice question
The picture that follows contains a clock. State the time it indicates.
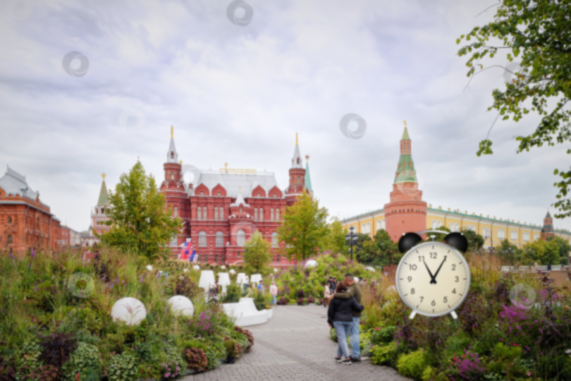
11:05
